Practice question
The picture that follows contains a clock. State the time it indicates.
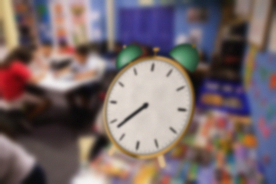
7:38
